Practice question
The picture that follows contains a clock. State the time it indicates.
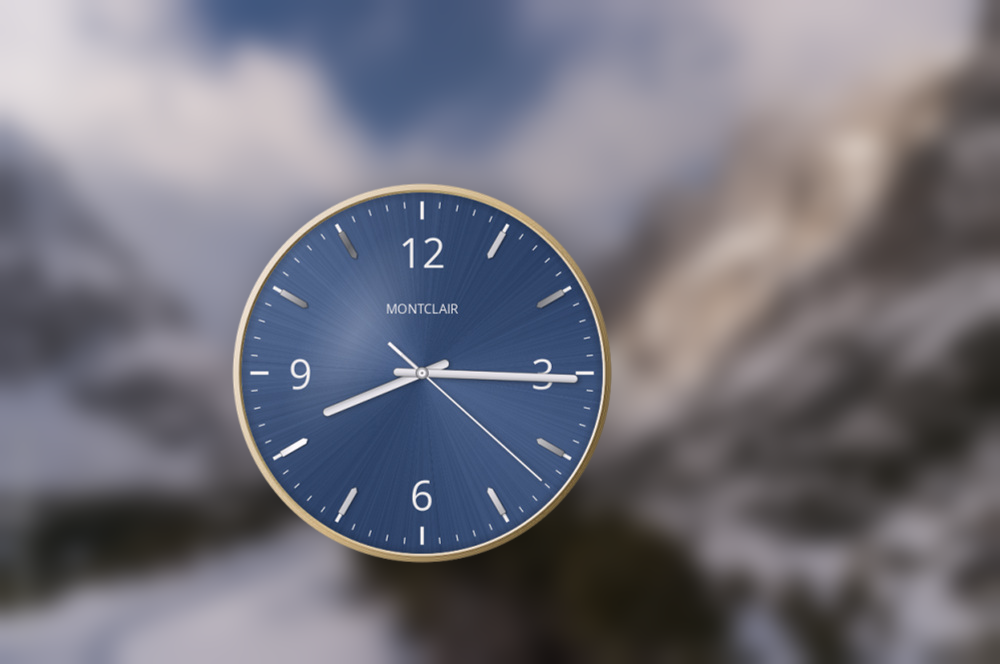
8:15:22
